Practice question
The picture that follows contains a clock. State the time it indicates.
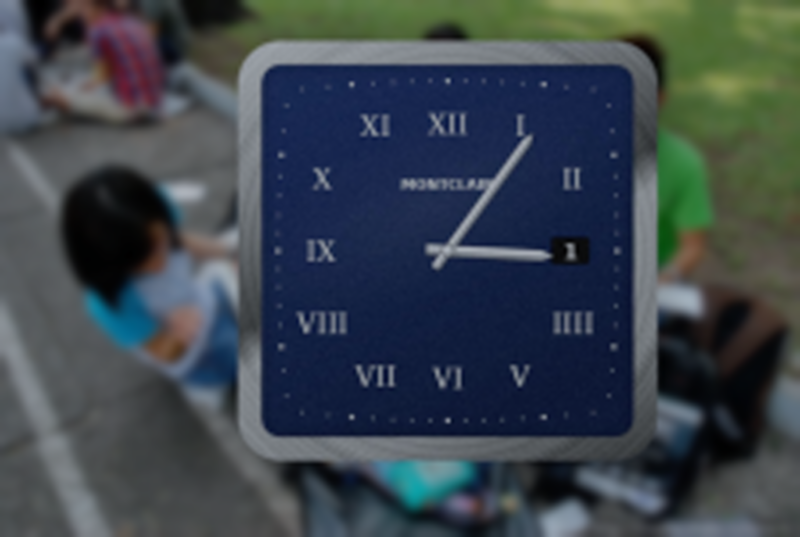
3:06
